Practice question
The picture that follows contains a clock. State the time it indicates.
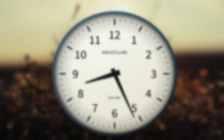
8:26
